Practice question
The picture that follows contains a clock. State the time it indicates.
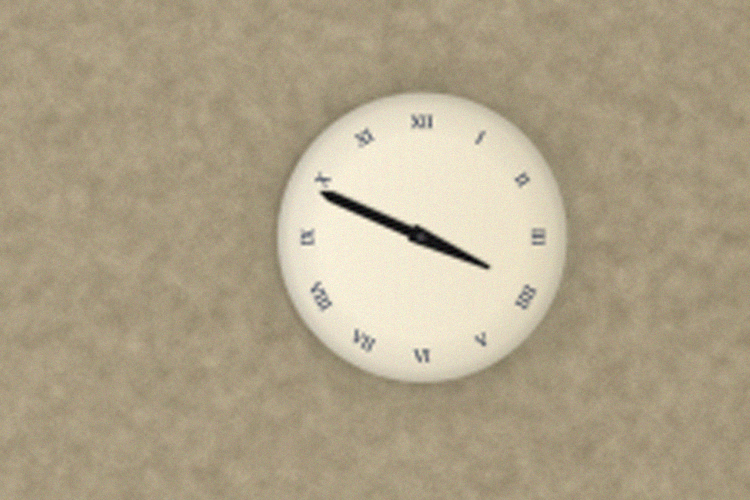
3:49
